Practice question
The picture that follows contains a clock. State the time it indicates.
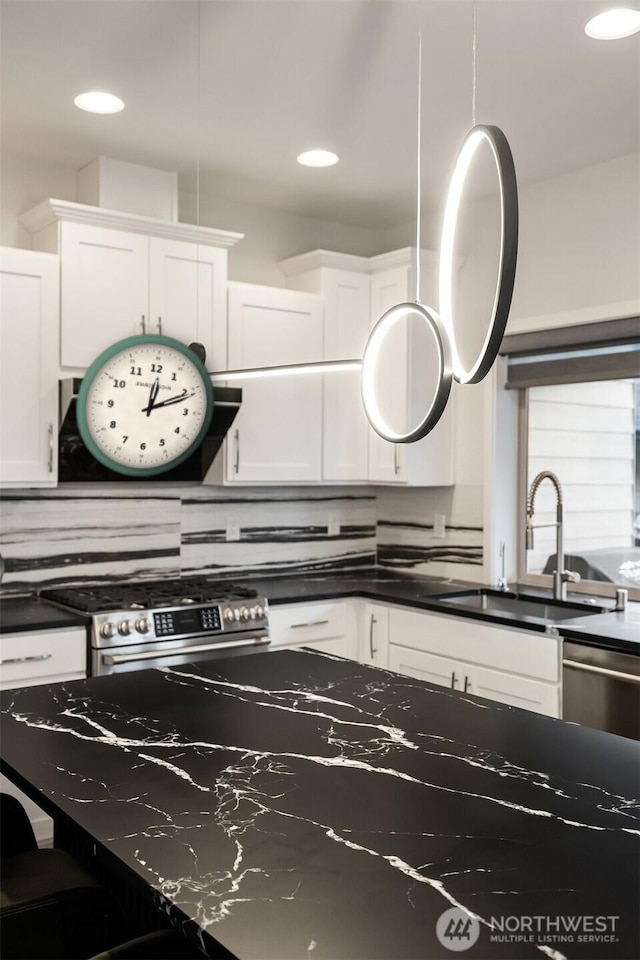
12:11
